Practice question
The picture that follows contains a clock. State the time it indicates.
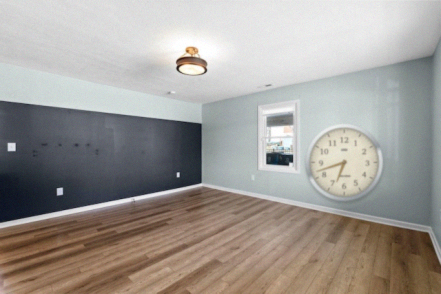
6:42
